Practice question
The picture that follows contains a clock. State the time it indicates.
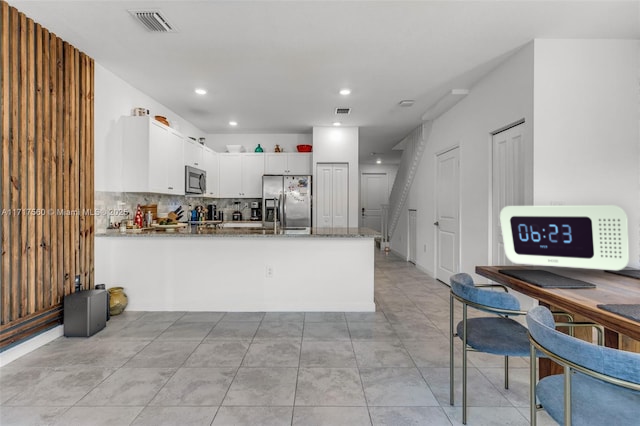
6:23
